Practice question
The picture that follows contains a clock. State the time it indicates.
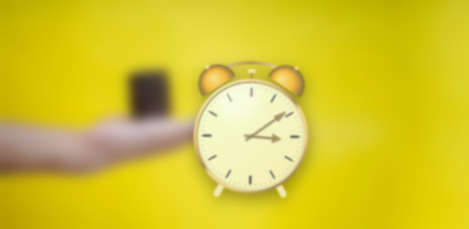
3:09
